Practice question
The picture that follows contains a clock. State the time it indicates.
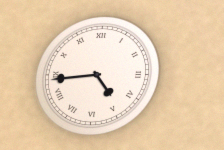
4:44
